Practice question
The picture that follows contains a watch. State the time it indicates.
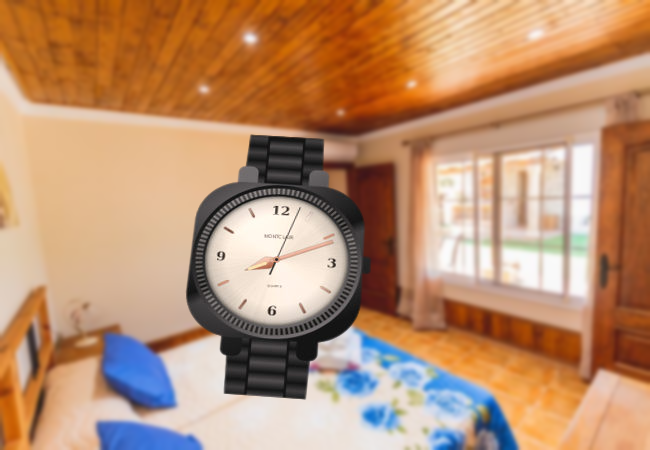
8:11:03
